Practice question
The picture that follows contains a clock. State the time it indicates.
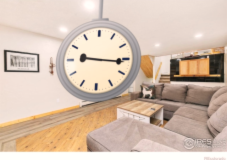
9:16
